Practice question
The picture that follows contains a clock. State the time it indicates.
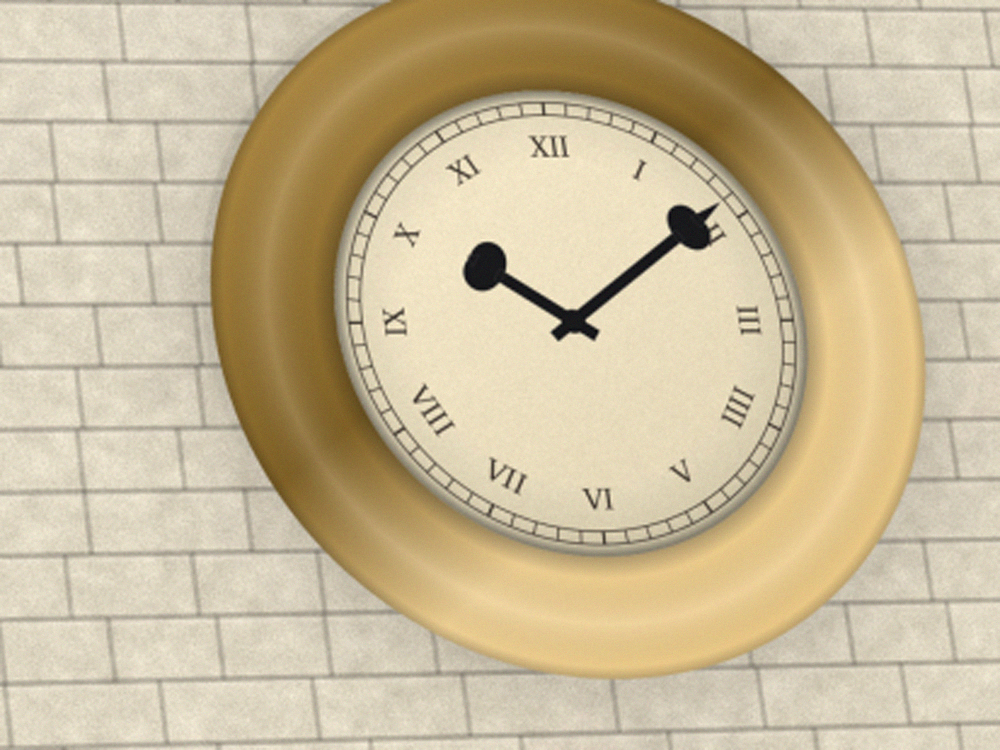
10:09
